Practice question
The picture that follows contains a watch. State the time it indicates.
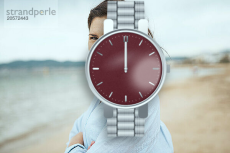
12:00
